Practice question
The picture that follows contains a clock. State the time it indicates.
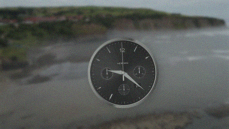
9:22
